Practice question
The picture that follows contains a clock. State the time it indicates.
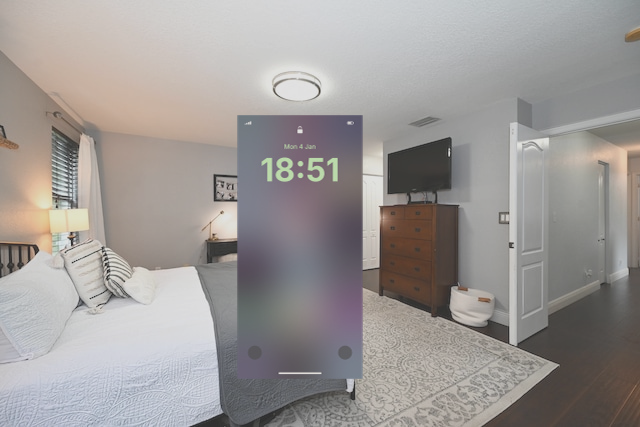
18:51
